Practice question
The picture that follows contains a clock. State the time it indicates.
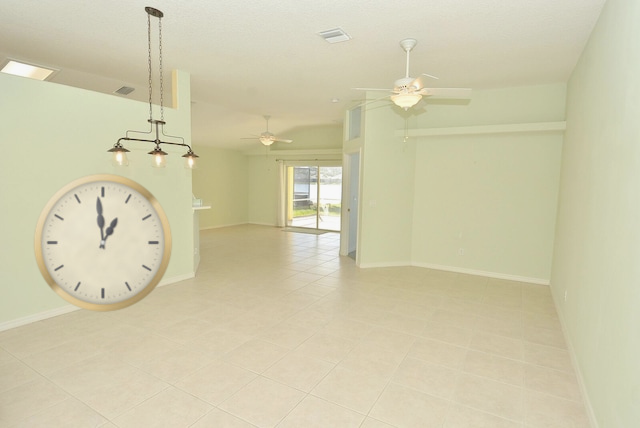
12:59
